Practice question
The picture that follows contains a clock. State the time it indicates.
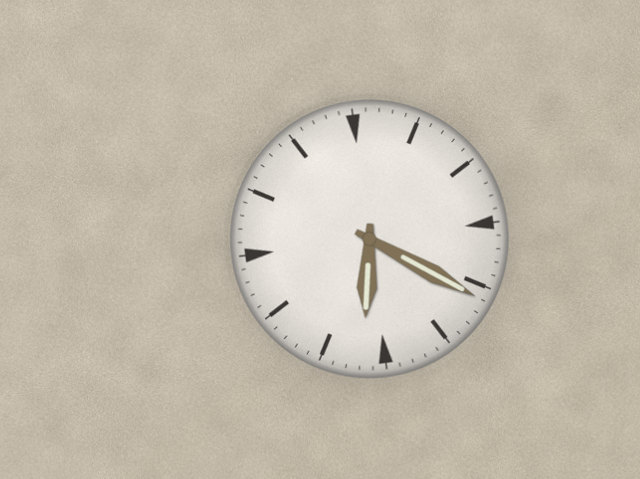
6:21
